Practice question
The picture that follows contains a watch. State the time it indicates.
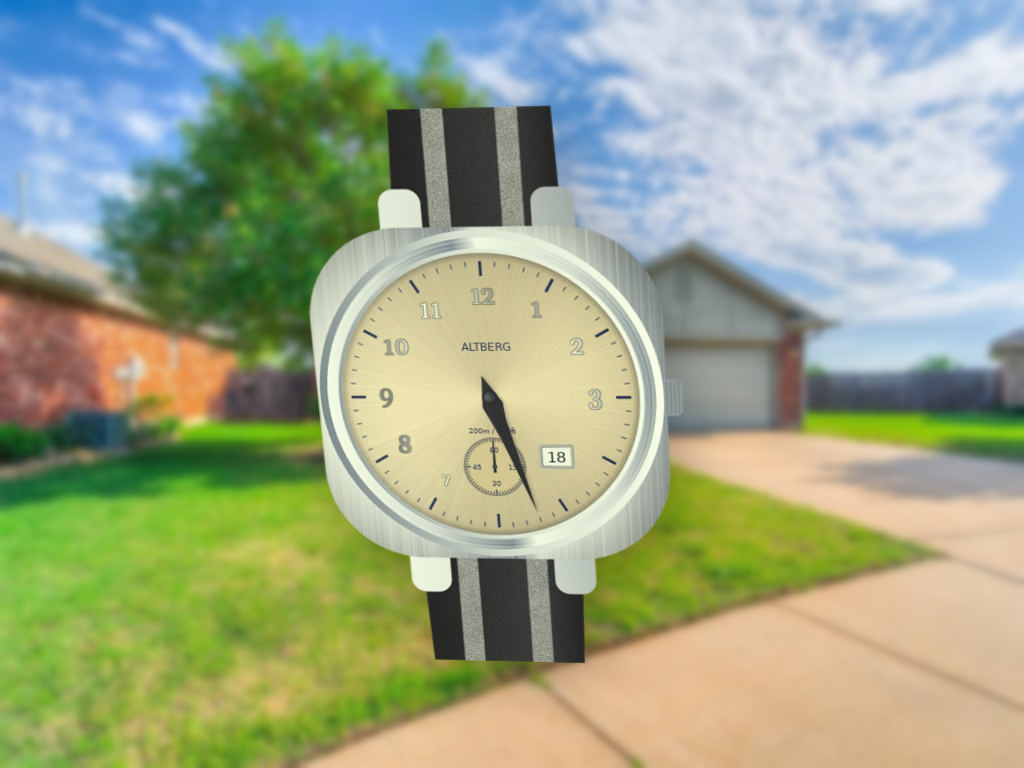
5:27
